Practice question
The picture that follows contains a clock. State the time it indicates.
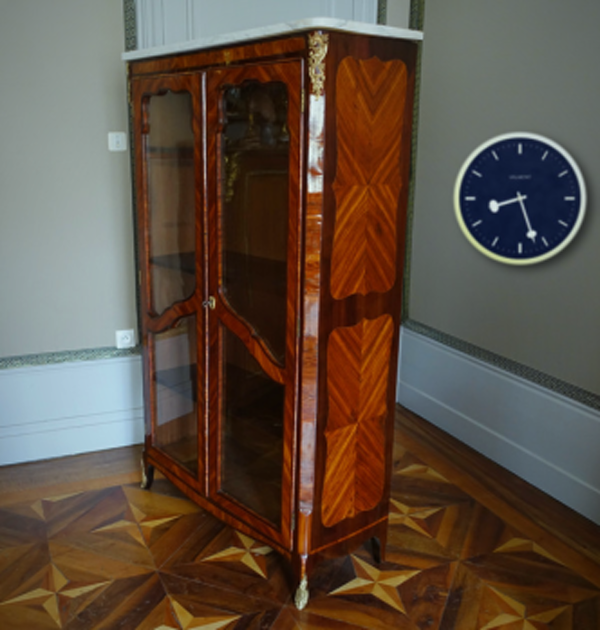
8:27
